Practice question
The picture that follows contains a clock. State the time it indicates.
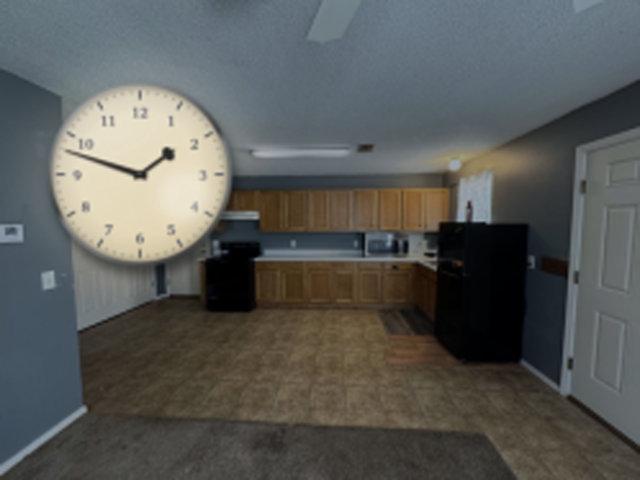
1:48
